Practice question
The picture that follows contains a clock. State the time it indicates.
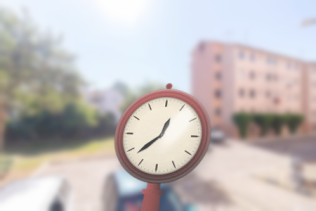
12:38
